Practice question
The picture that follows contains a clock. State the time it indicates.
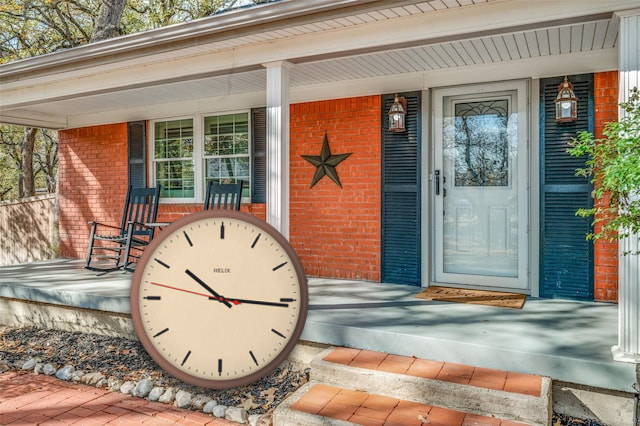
10:15:47
